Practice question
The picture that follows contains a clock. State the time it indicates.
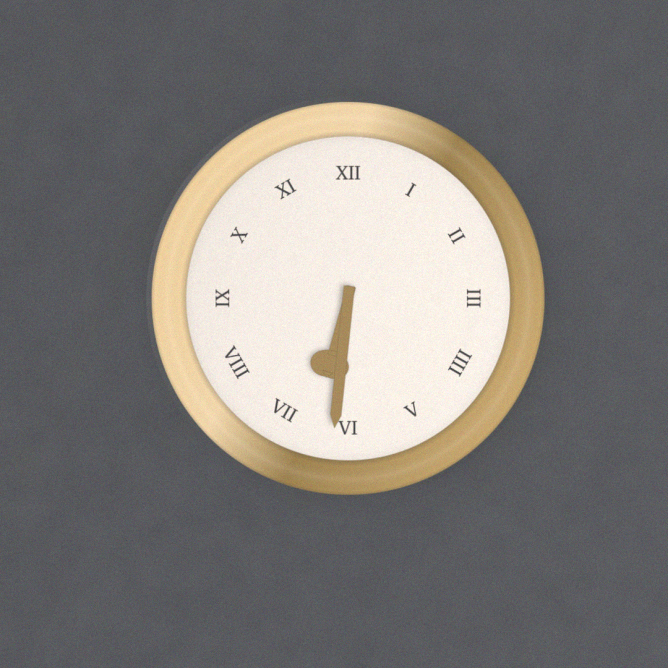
6:31
